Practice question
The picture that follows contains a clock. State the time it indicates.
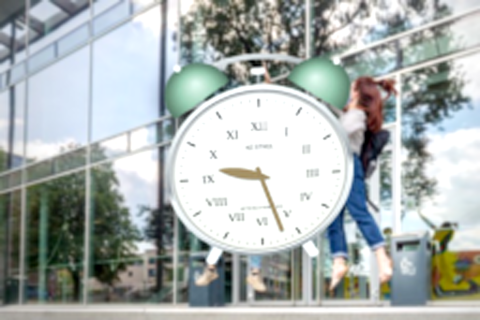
9:27
